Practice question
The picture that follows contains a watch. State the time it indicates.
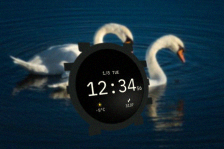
12:34
